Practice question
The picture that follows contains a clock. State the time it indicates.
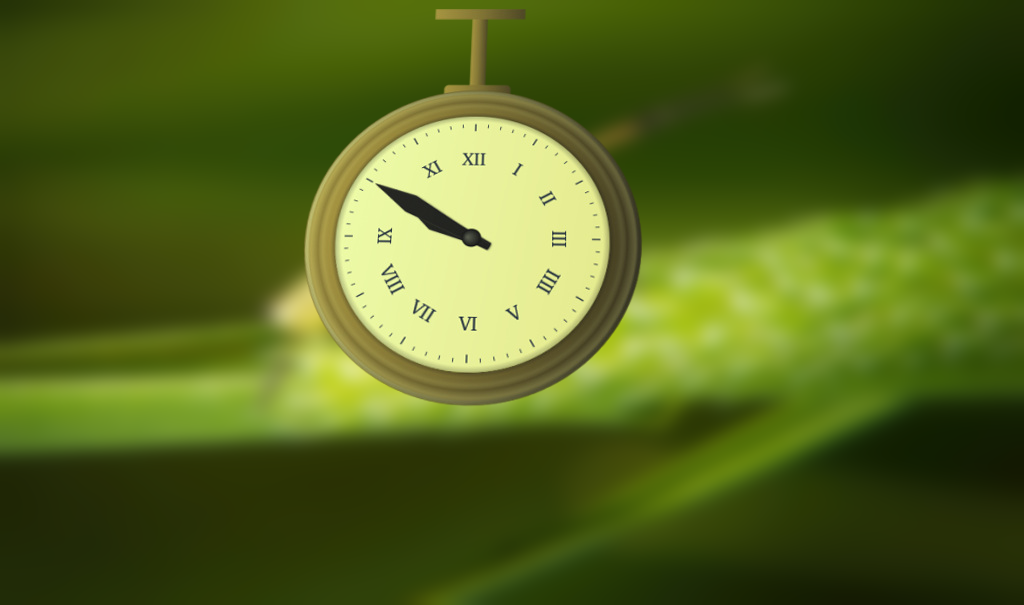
9:50
